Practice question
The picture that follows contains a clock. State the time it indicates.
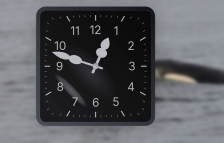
12:48
